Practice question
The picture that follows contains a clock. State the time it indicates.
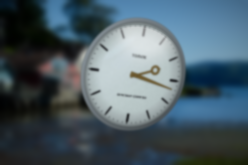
2:17
